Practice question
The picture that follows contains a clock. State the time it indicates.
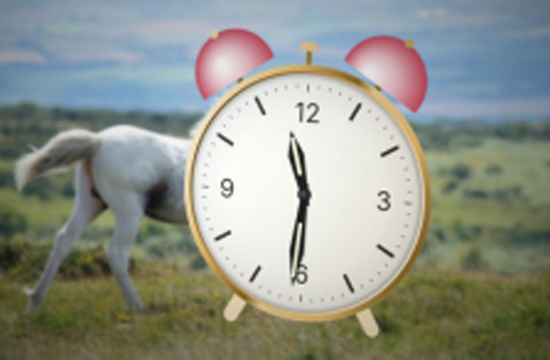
11:31
